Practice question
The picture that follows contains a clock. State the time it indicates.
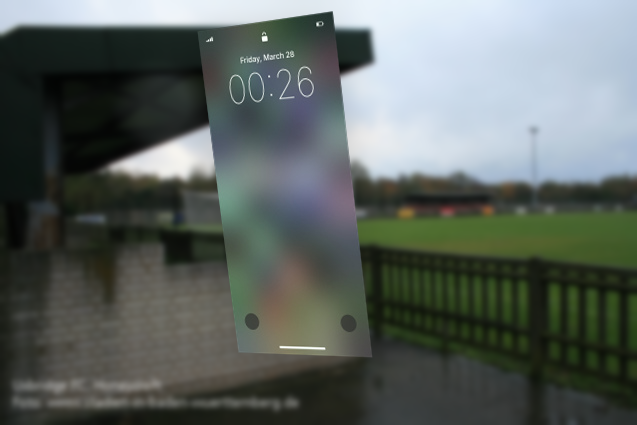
0:26
